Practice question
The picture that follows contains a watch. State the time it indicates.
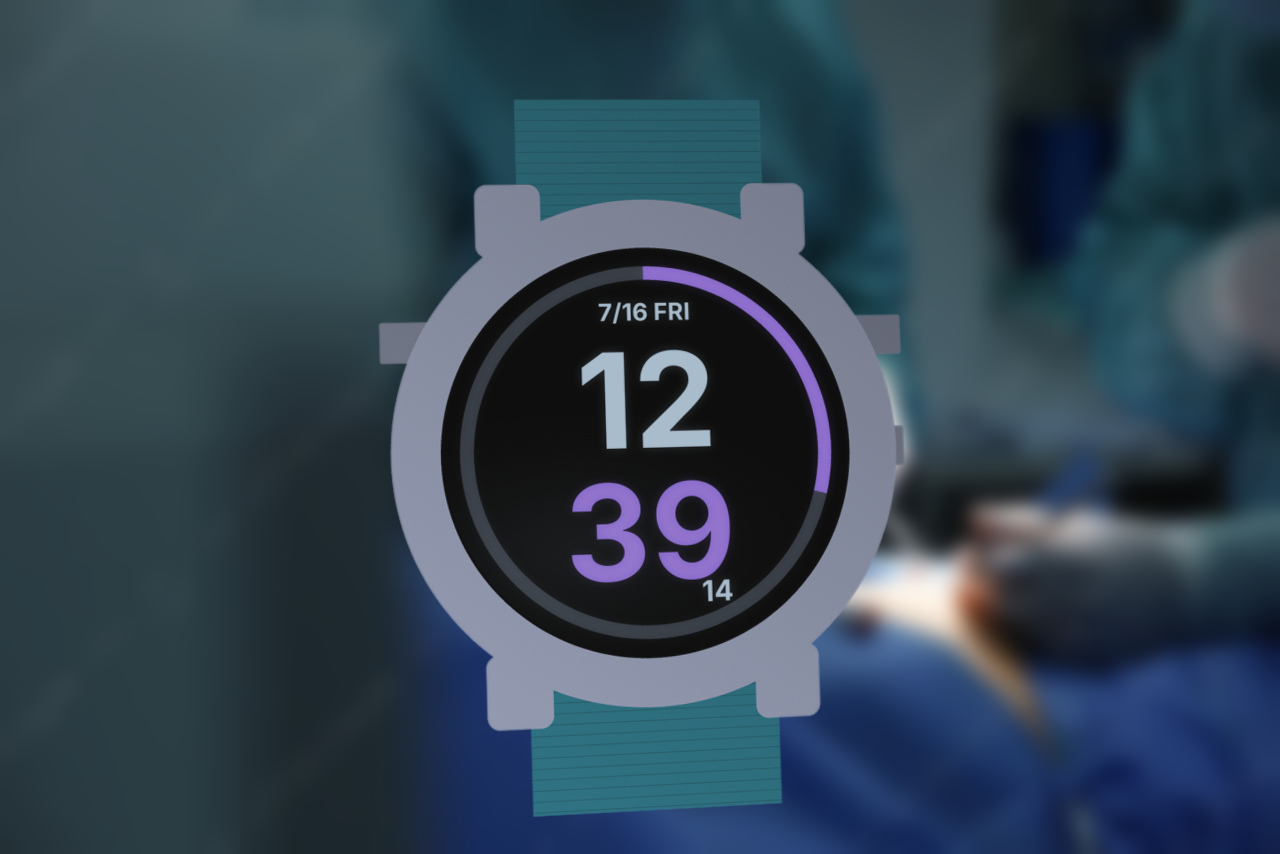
12:39:14
